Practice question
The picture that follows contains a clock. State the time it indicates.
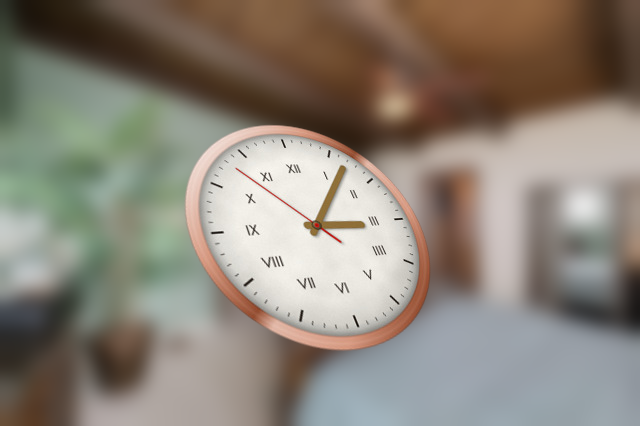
3:06:53
